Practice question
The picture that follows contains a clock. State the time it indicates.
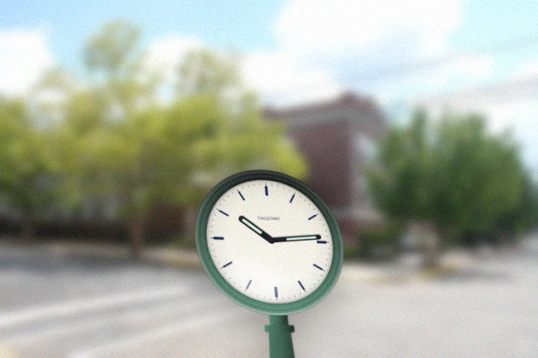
10:14
